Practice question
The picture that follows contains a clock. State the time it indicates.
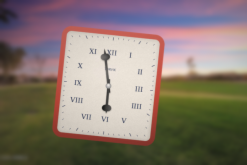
5:58
